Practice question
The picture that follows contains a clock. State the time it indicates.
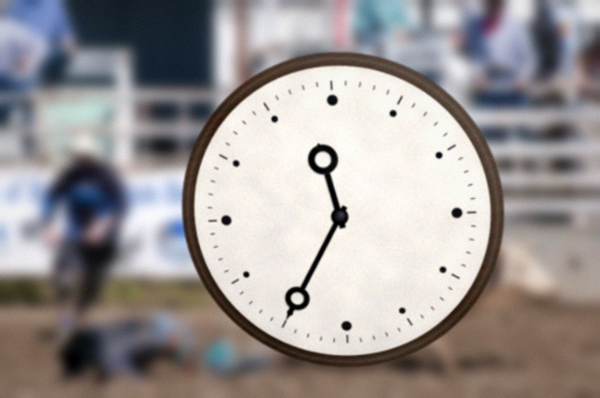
11:35
